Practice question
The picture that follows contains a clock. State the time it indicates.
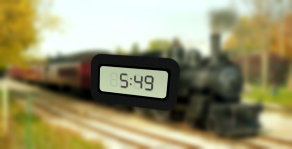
5:49
